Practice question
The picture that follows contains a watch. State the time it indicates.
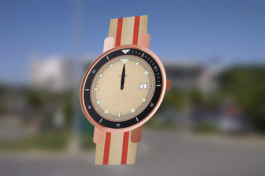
12:00
